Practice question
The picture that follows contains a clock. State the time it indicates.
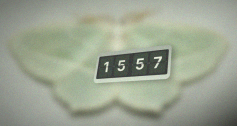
15:57
